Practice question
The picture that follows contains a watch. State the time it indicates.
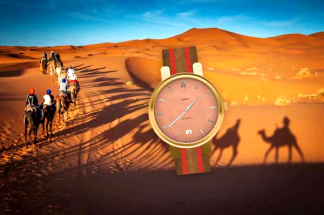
1:39
